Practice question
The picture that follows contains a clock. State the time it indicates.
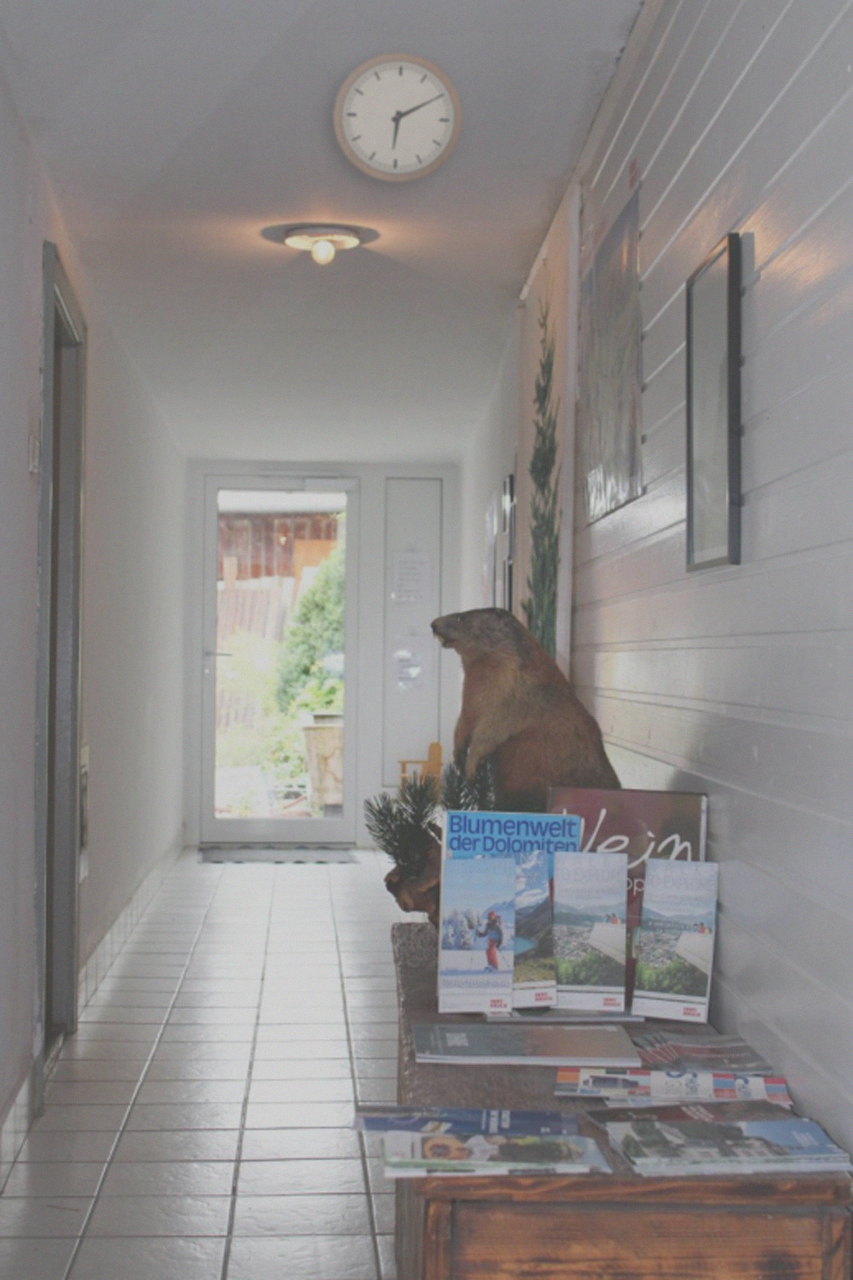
6:10
